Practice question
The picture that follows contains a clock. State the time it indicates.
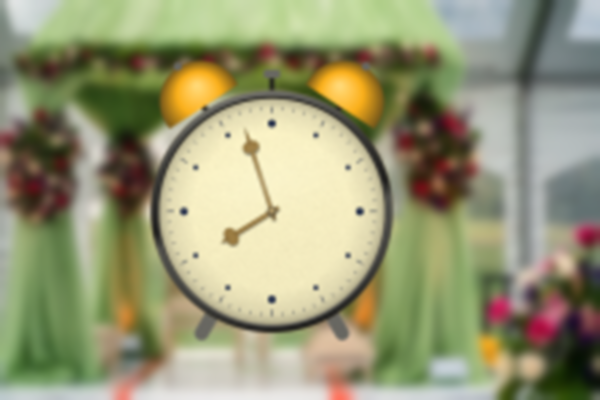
7:57
